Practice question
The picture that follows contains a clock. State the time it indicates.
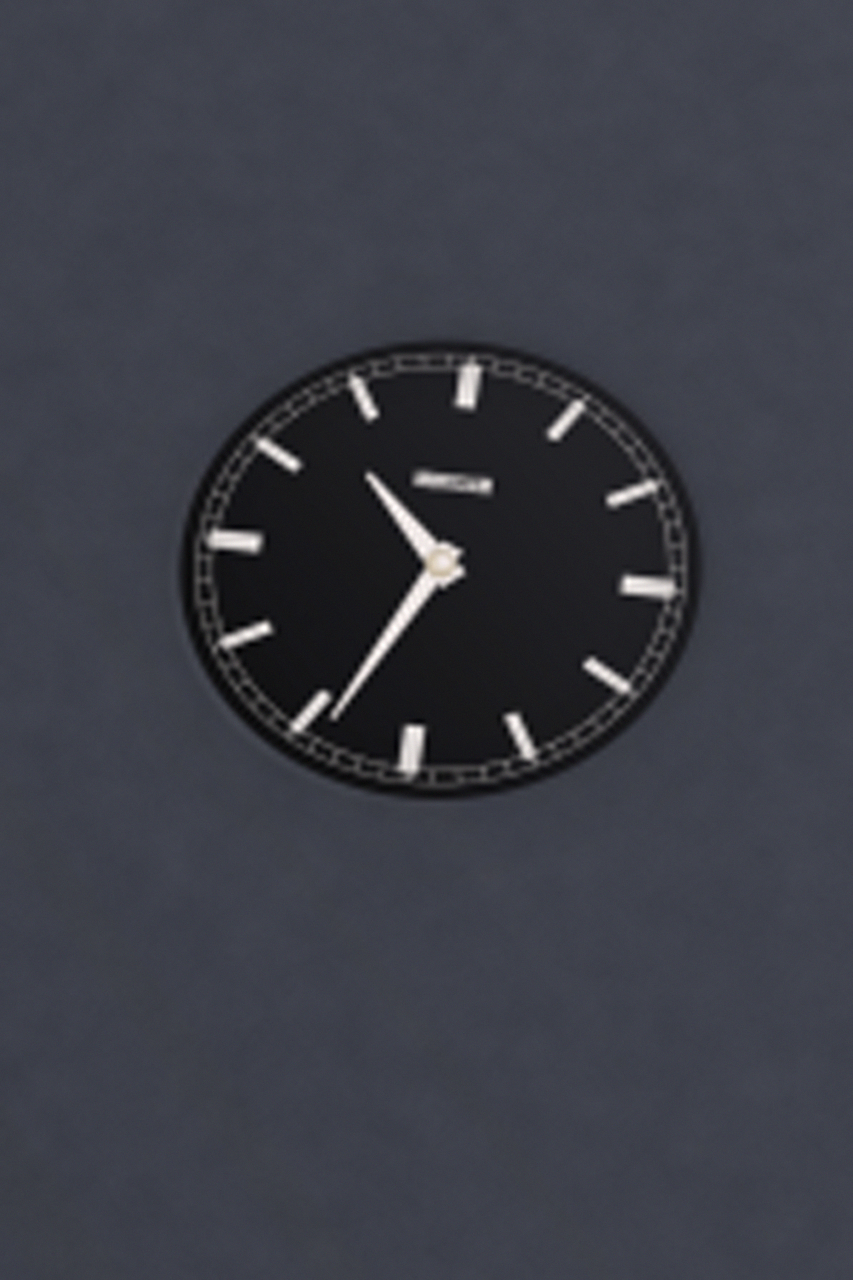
10:34
